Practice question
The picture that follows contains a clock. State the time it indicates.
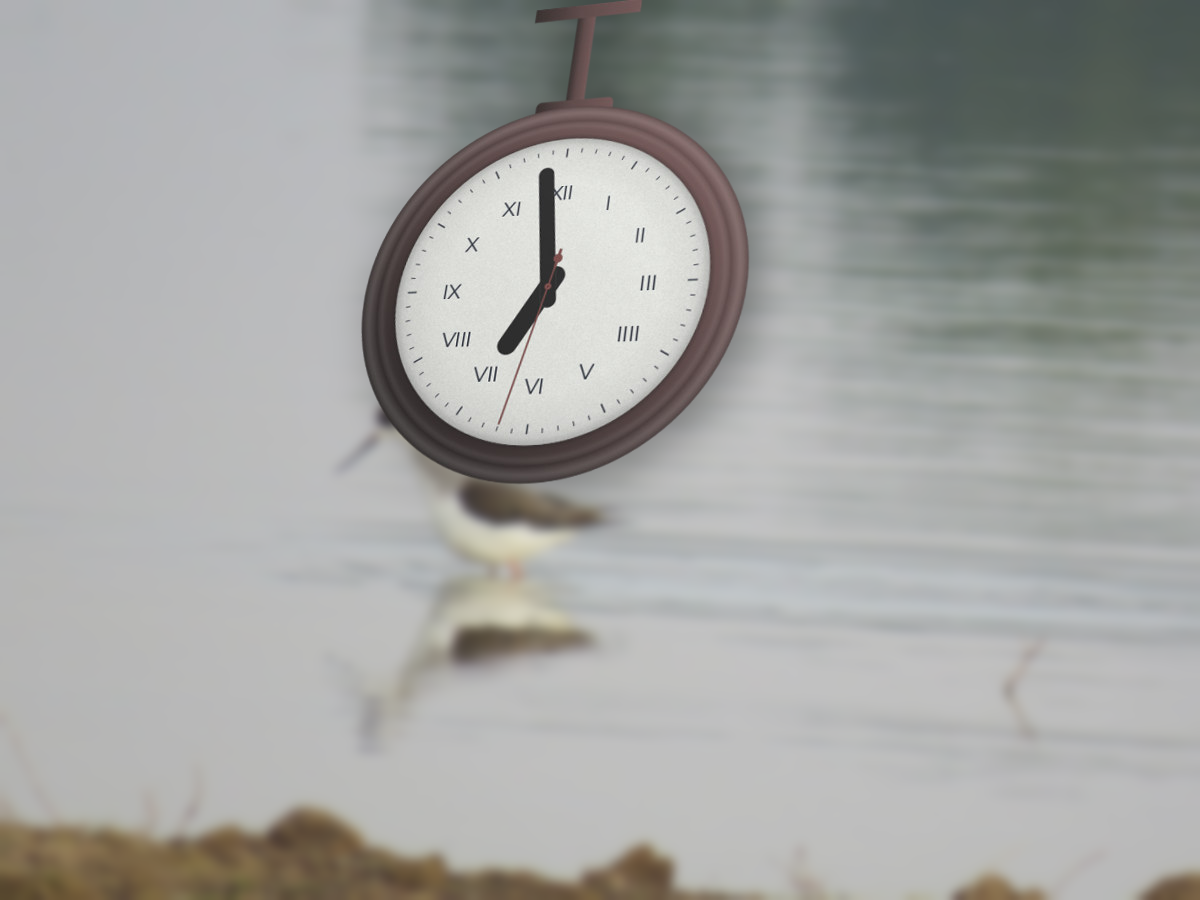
6:58:32
